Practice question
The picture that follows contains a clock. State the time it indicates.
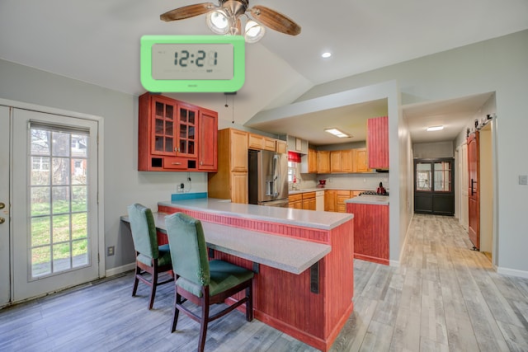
12:21
